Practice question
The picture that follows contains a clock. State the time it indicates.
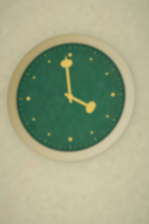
3:59
